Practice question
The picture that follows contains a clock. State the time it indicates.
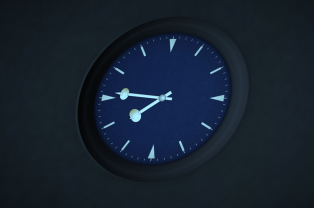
7:46
